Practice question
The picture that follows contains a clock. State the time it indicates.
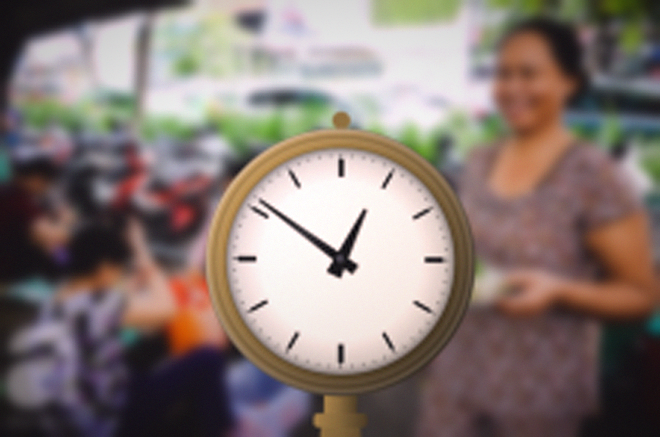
12:51
